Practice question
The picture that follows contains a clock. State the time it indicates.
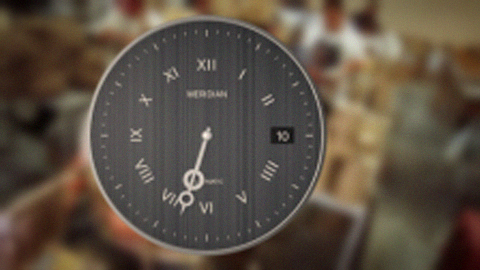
6:33
